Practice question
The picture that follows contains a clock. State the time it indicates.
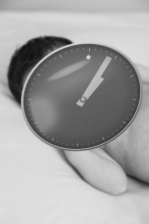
1:04
